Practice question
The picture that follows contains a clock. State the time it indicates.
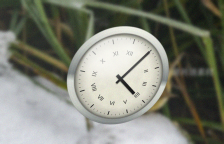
4:05
